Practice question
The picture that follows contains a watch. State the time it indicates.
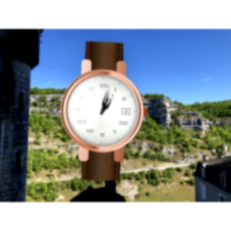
1:02
